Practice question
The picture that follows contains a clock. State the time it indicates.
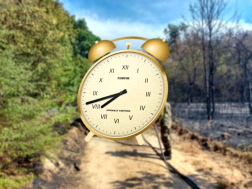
7:42
